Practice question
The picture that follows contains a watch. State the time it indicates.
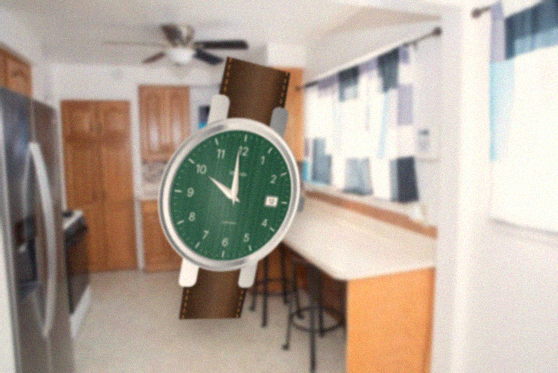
9:59
